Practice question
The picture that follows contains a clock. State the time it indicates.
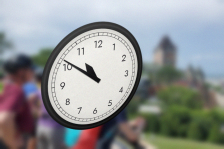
10:51
